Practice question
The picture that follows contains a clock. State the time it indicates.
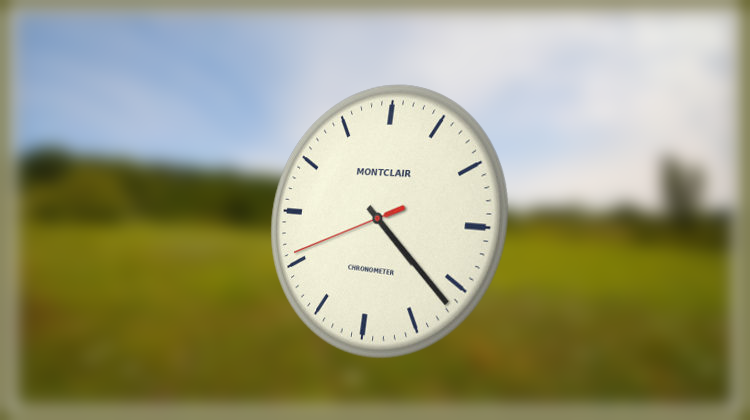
4:21:41
